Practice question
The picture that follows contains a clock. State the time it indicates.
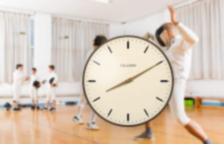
8:10
